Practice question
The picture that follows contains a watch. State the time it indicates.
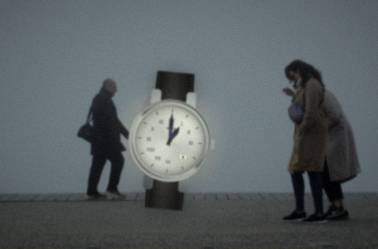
1:00
